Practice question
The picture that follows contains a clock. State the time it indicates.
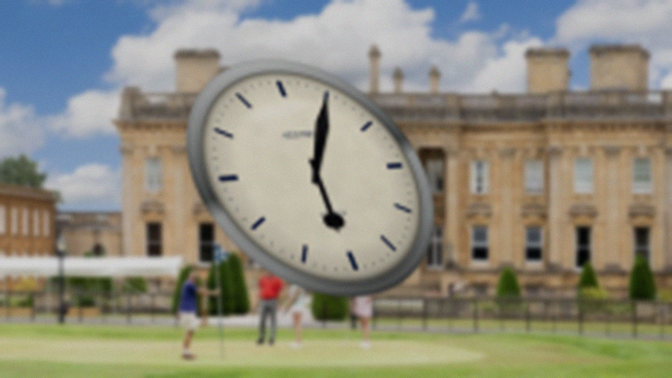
6:05
